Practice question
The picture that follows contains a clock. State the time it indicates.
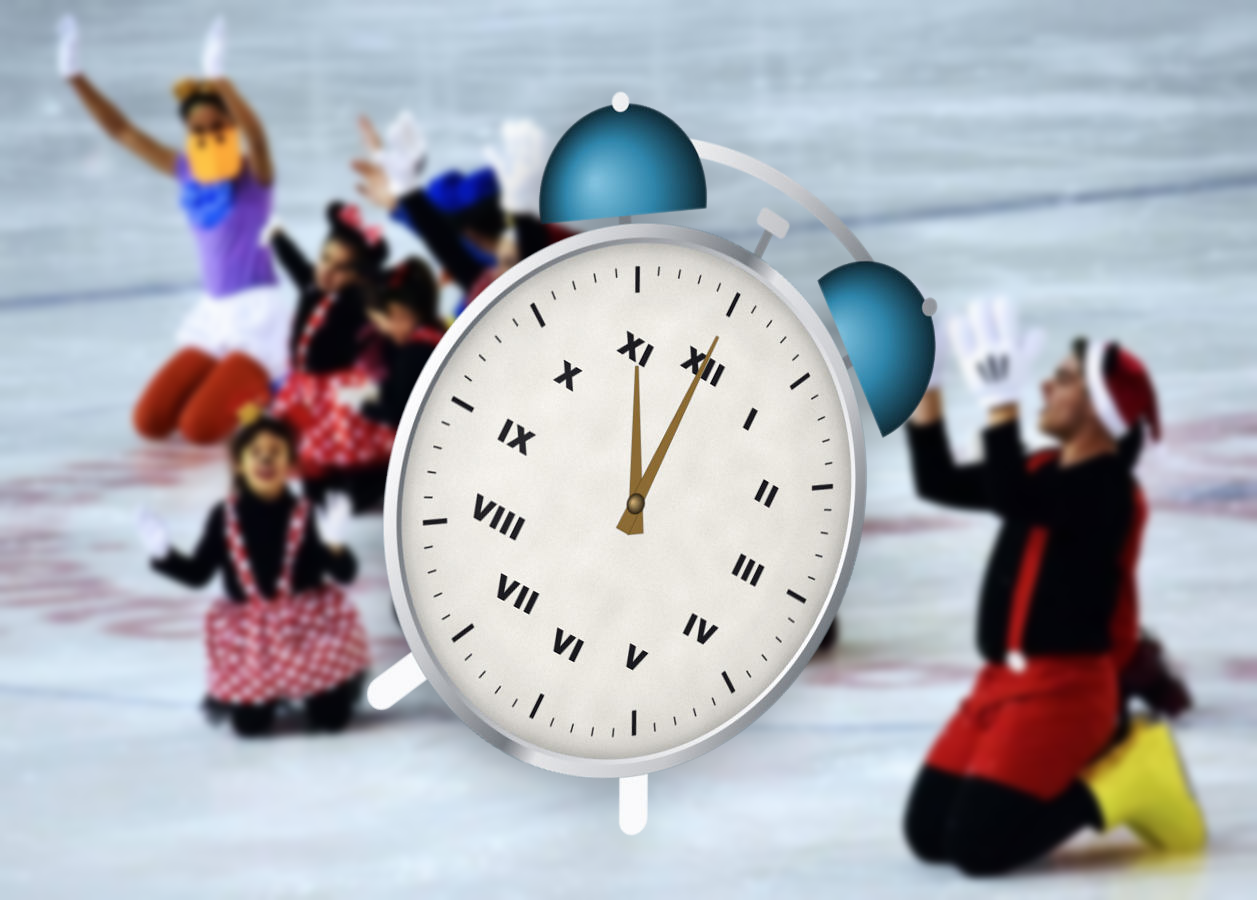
11:00
